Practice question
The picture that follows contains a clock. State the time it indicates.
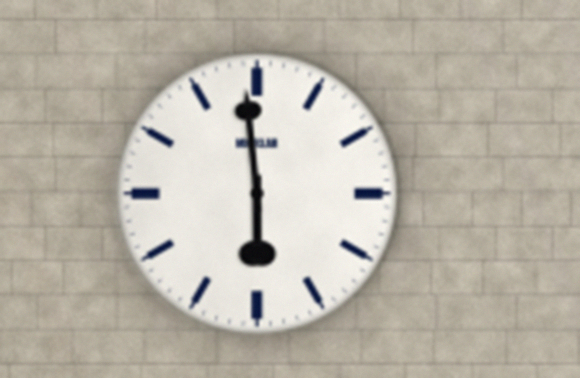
5:59
